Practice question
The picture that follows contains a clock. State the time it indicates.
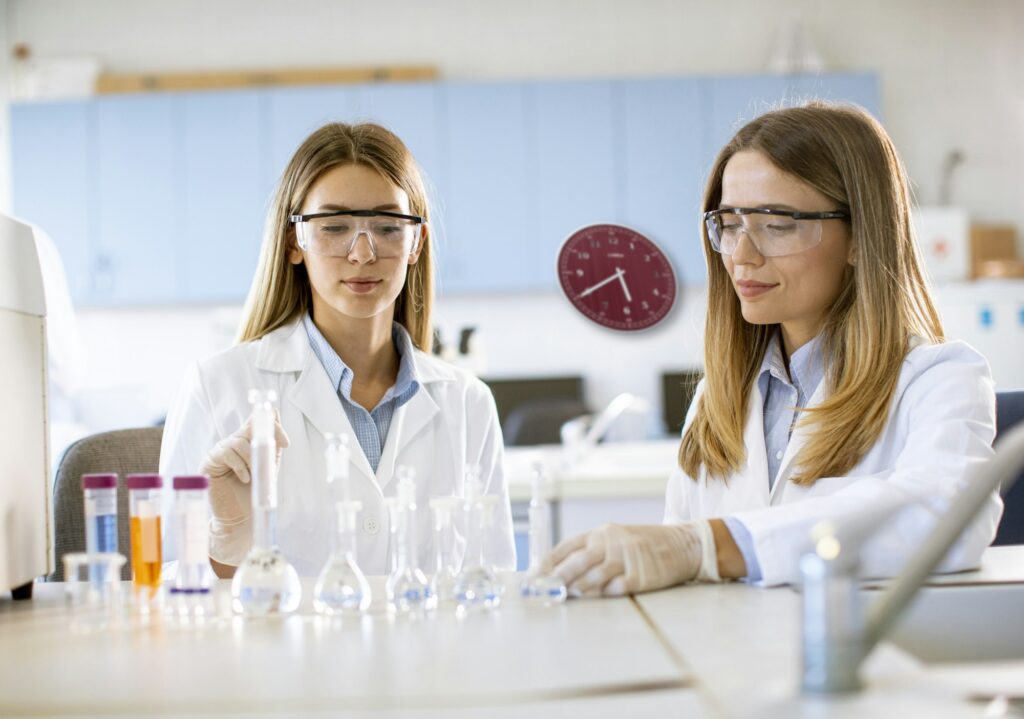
5:40
